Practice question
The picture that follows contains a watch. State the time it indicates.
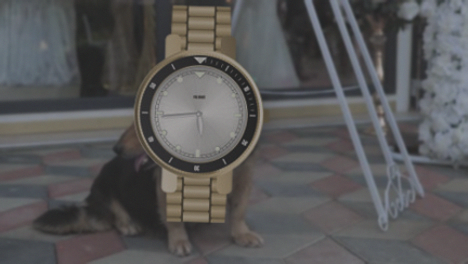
5:44
